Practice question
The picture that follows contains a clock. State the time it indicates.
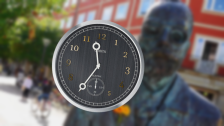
11:35
